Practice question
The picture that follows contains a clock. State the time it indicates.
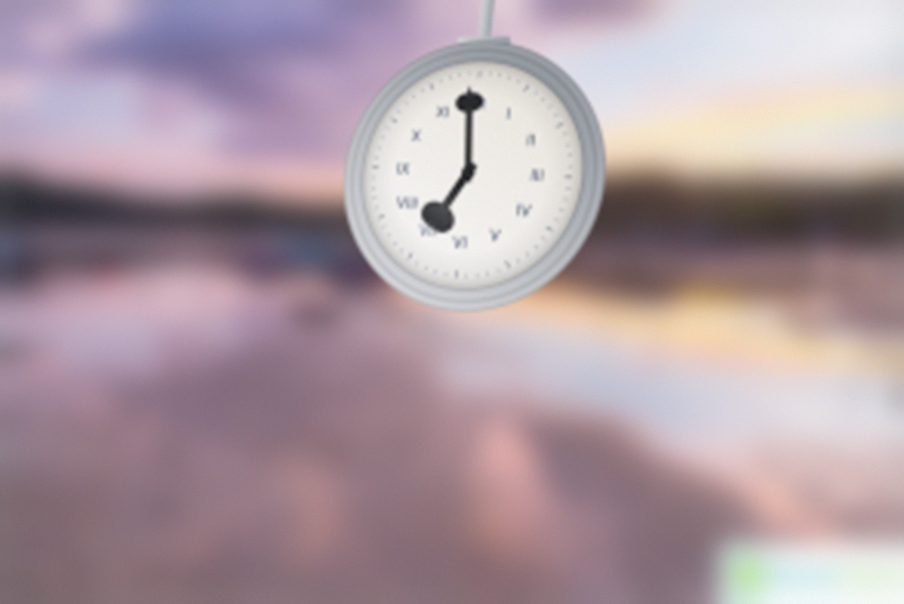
6:59
